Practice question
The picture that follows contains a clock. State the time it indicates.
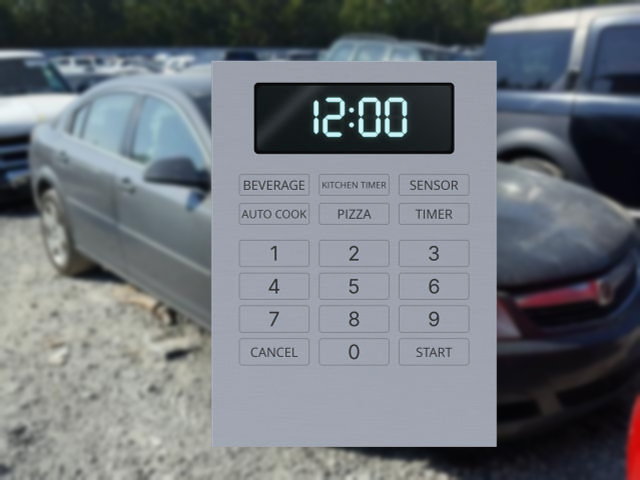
12:00
